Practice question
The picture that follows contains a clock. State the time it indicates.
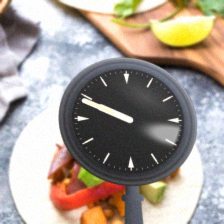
9:49
